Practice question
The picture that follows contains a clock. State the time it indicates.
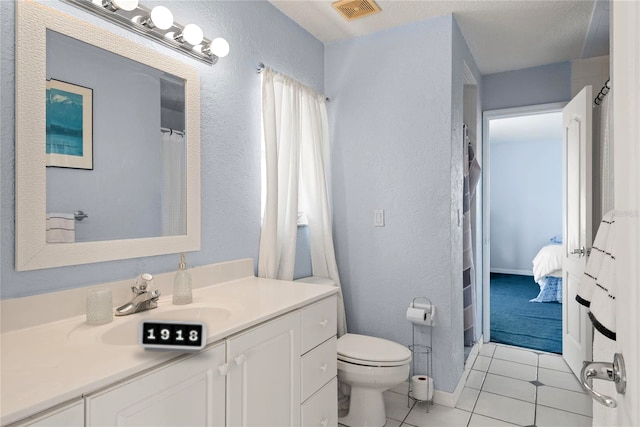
19:18
